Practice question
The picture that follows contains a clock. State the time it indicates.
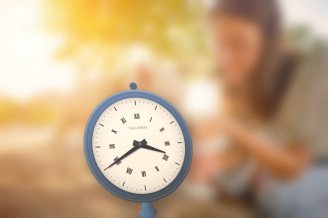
3:40
